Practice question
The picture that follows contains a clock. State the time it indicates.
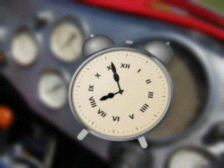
7:56
